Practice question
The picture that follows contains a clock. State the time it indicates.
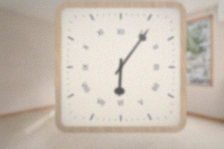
6:06
